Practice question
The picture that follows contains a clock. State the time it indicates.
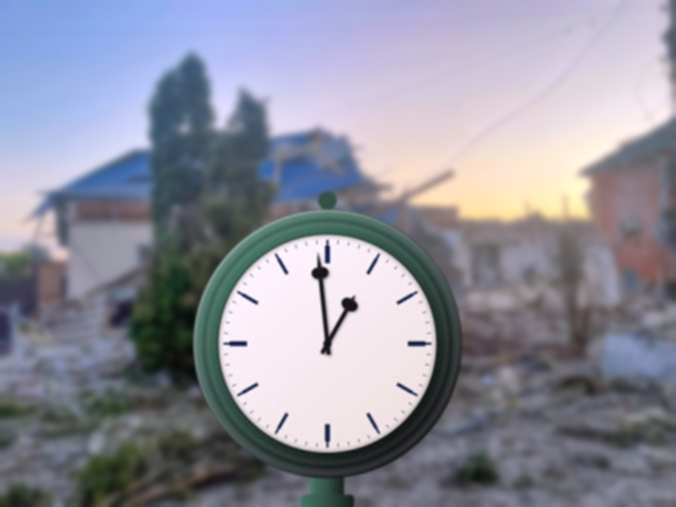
12:59
